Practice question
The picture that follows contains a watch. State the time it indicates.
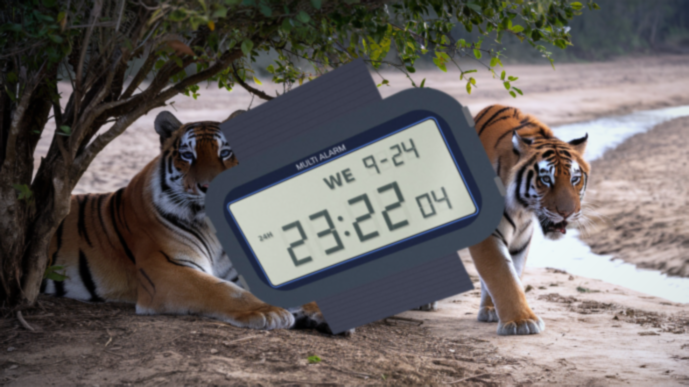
23:22:04
